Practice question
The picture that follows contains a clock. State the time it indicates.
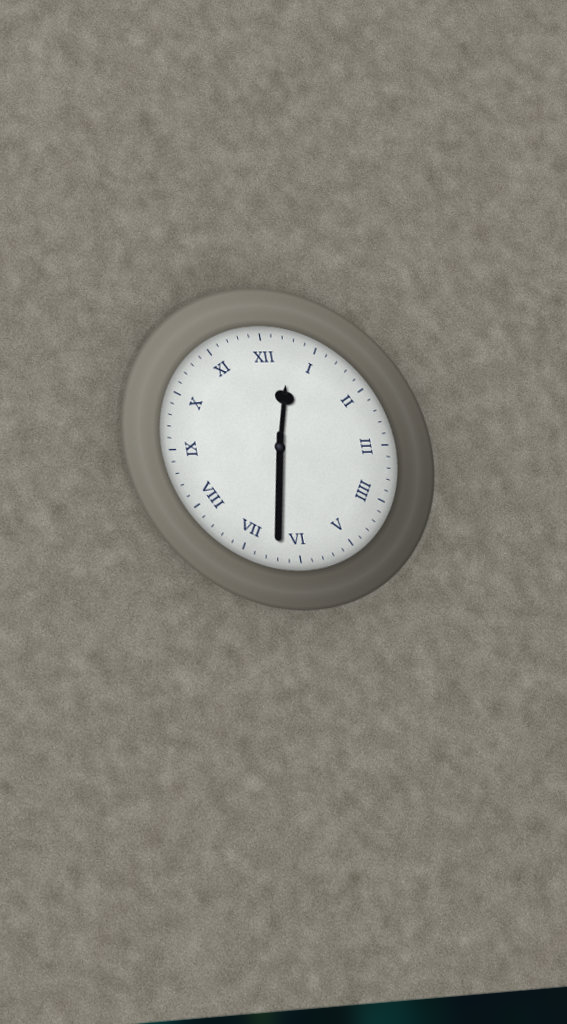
12:32
